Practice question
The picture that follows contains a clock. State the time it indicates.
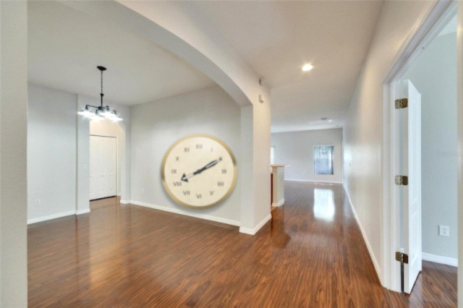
8:10
